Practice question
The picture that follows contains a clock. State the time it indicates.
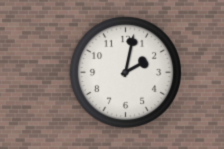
2:02
